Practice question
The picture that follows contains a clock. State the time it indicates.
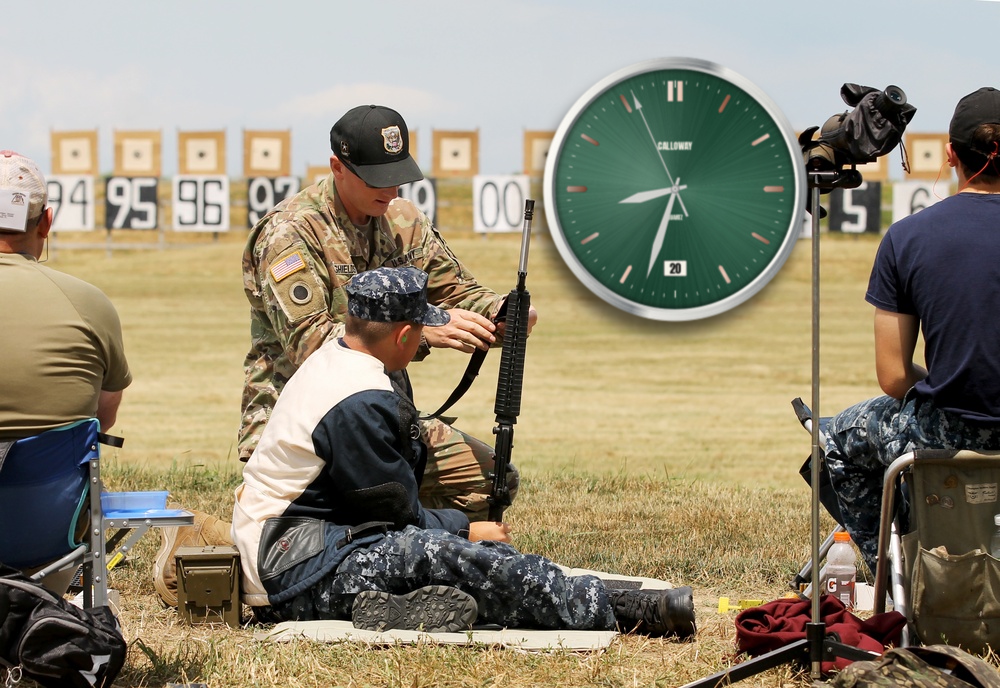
8:32:56
